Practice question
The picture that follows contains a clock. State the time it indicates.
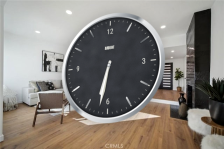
6:32
